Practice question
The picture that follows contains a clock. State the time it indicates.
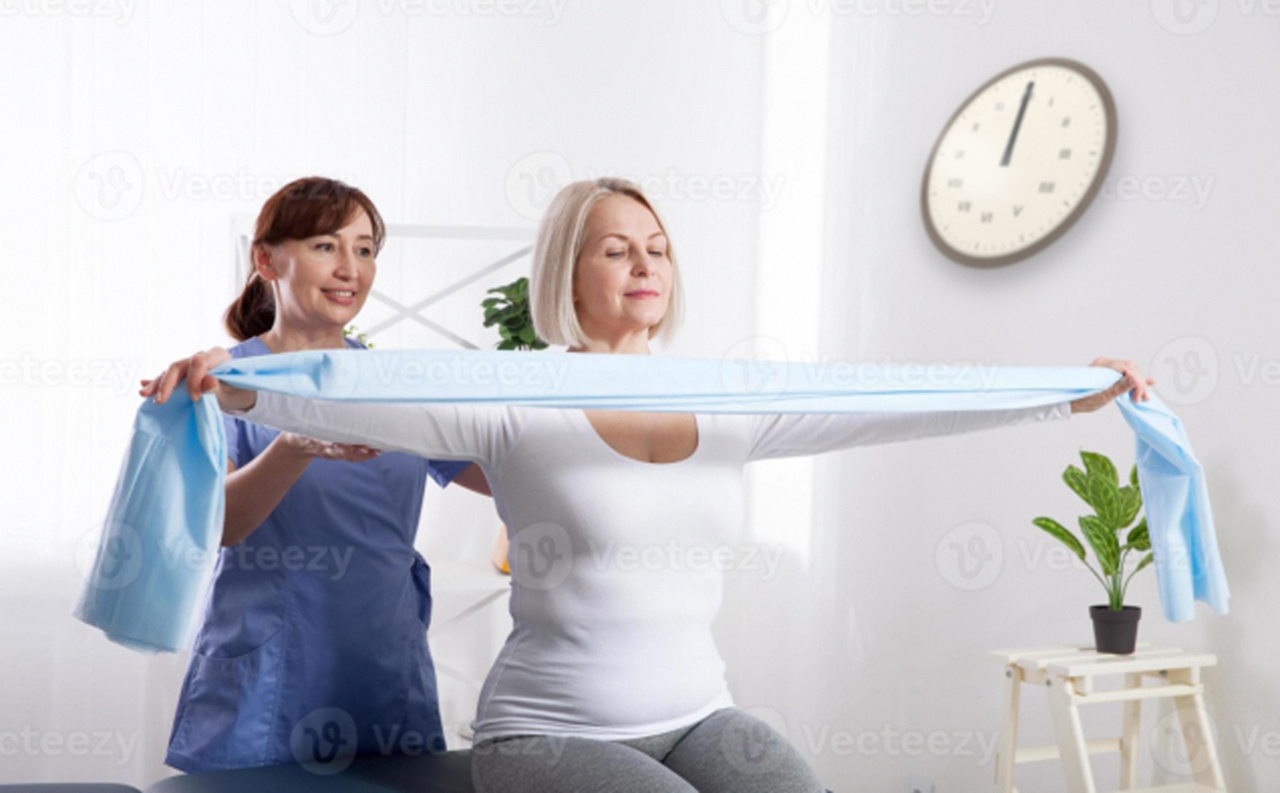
12:00
